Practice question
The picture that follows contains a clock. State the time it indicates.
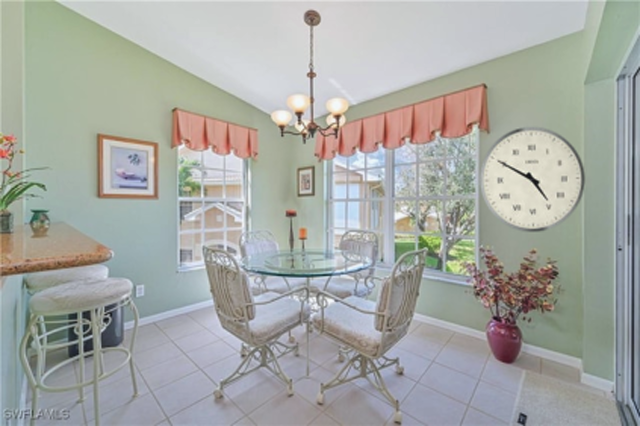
4:50
